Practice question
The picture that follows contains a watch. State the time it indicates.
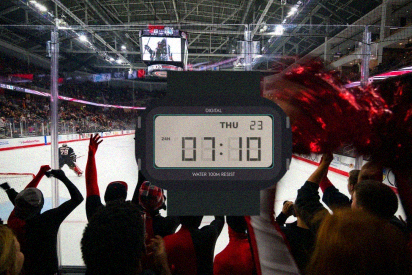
7:10
